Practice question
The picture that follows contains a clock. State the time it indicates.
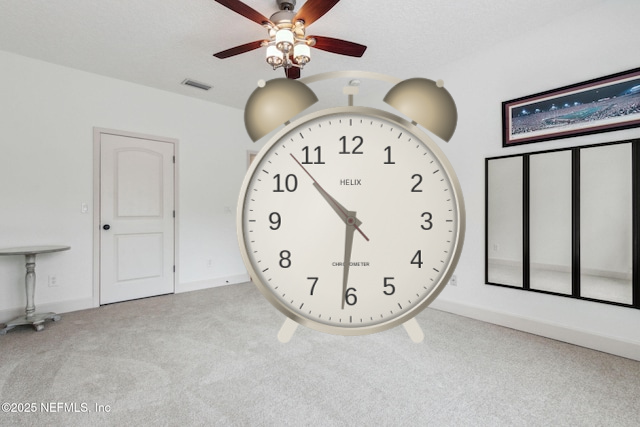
10:30:53
